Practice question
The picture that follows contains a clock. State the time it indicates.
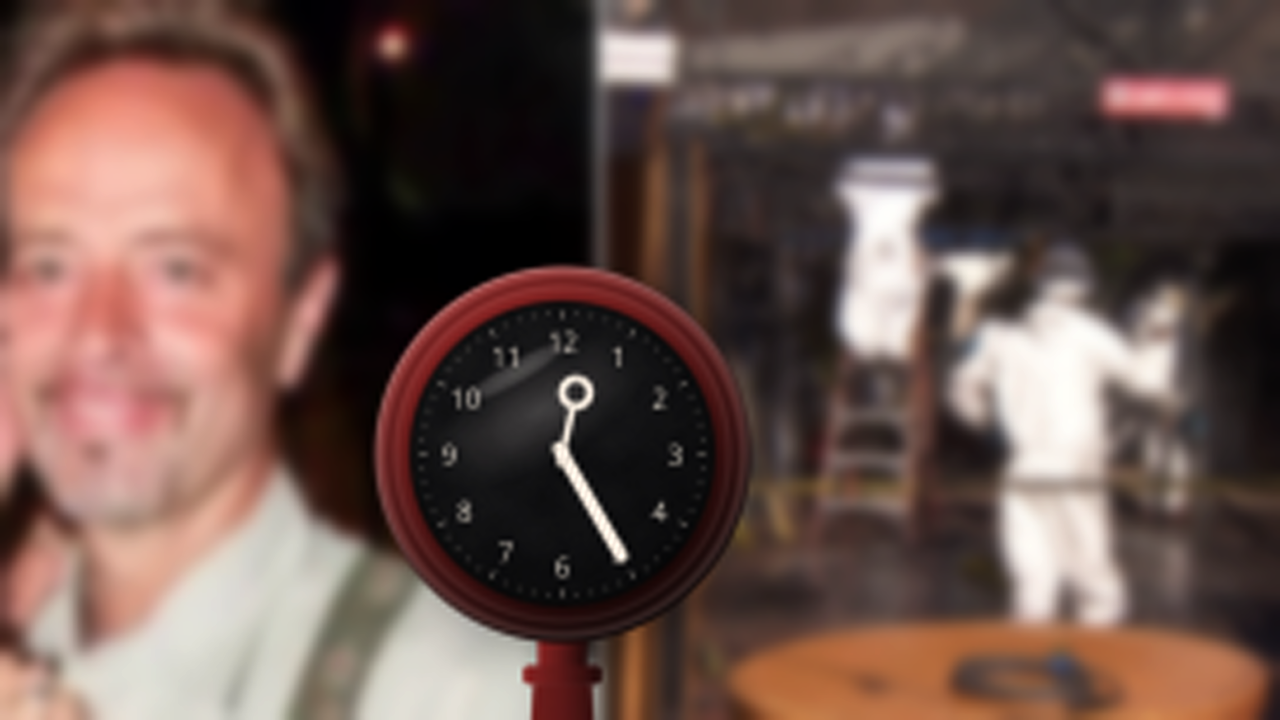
12:25
